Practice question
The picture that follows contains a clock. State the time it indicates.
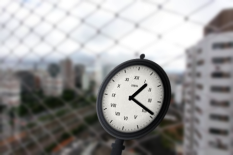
1:19
